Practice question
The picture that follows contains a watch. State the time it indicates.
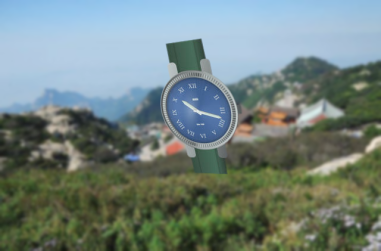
10:18
